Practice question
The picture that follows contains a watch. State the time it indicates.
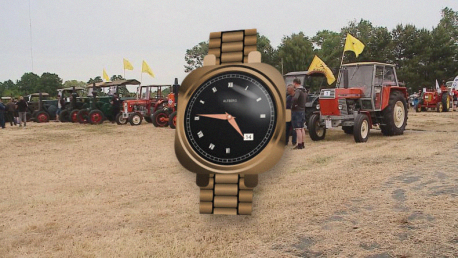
4:46
